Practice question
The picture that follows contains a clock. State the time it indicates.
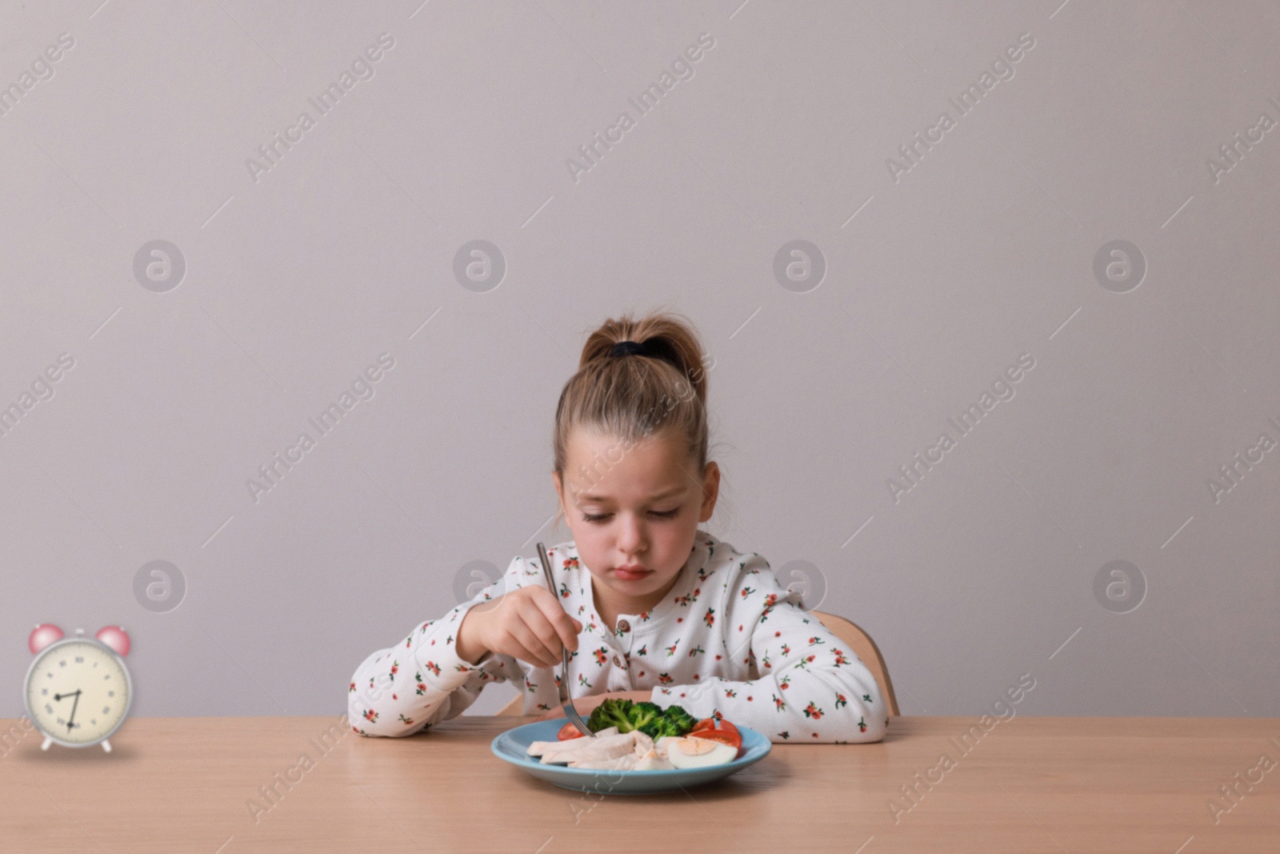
8:32
